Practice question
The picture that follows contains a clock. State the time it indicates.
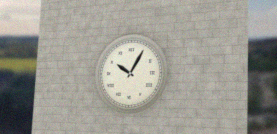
10:05
